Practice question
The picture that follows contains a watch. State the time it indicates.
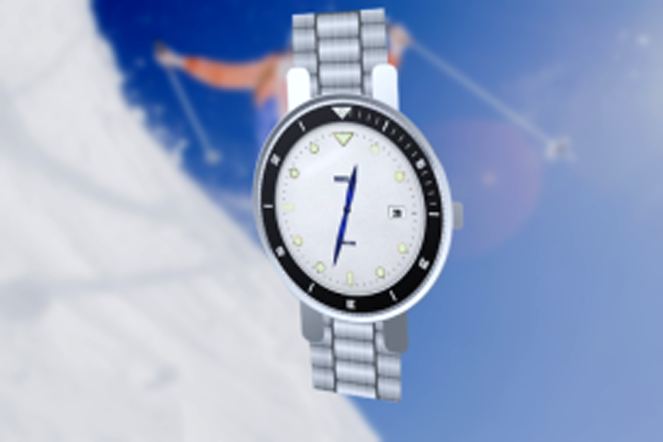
12:33
